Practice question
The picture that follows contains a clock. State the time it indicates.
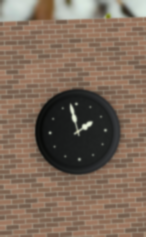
1:58
